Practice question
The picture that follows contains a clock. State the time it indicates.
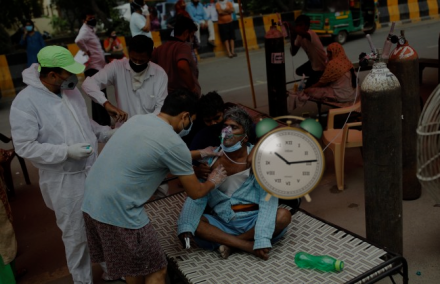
10:14
